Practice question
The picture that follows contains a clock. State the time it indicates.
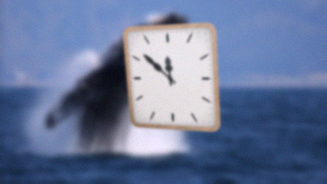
11:52
